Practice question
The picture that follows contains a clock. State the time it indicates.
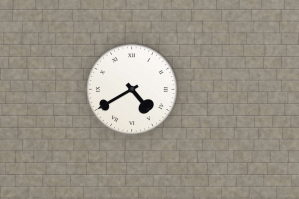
4:40
